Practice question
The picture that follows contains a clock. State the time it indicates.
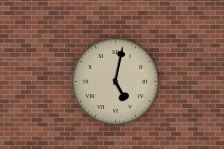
5:02
